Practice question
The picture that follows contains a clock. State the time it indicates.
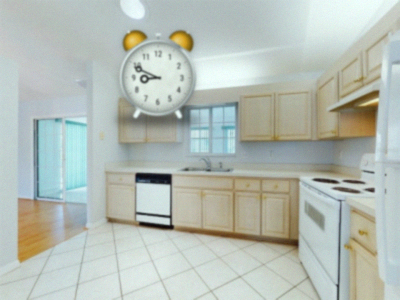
8:49
